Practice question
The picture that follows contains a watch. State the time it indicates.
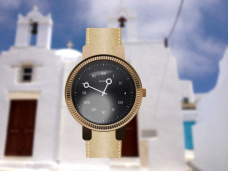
12:49
